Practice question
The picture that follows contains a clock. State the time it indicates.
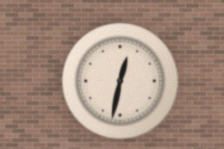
12:32
